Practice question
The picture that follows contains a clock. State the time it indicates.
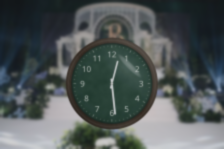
12:29
